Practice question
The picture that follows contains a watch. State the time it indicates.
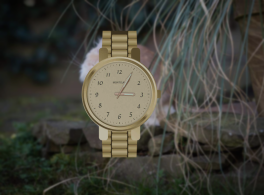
3:05
